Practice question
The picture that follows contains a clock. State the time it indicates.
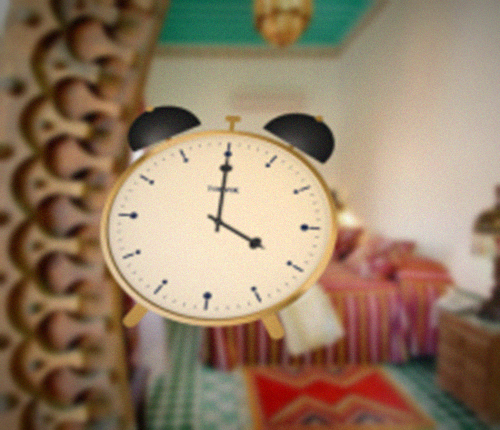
4:00
